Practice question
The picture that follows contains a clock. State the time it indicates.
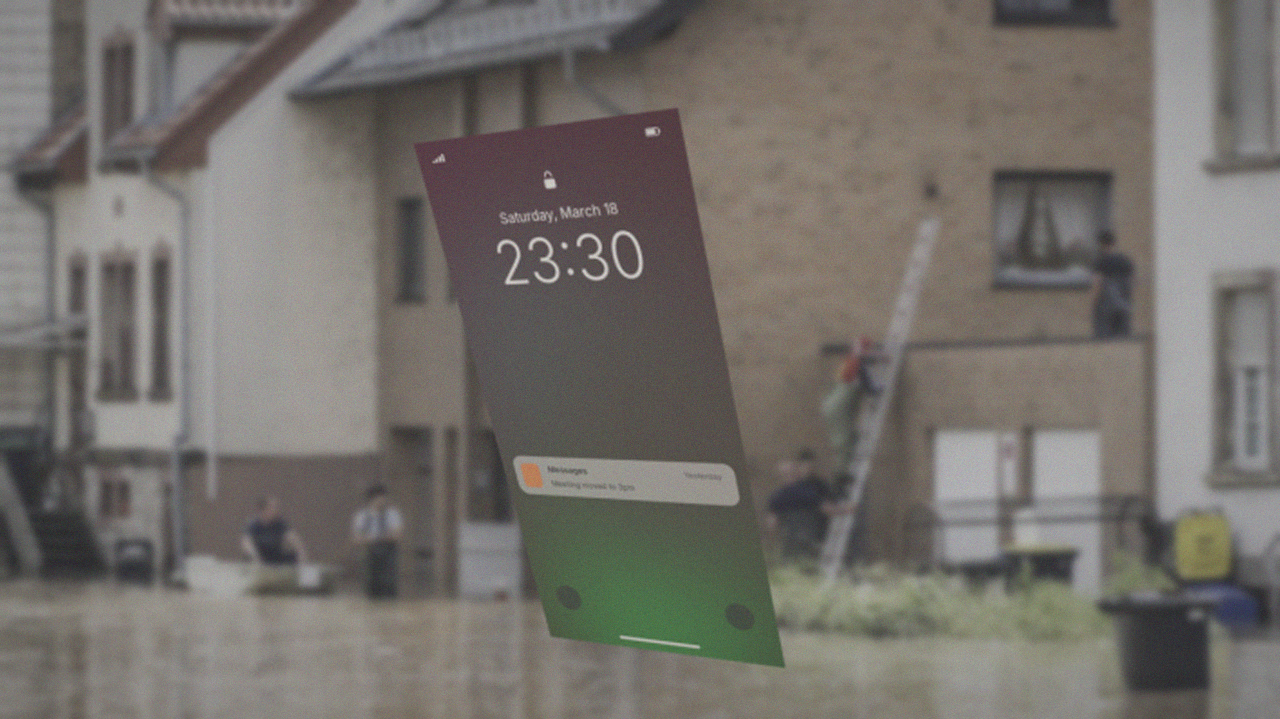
23:30
